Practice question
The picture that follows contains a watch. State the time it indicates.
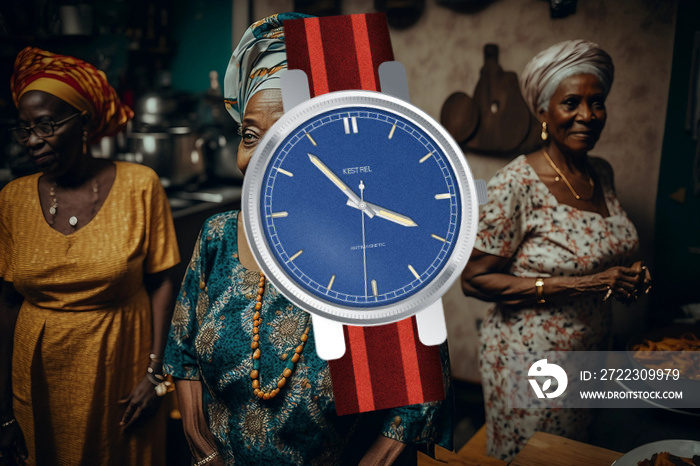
3:53:31
